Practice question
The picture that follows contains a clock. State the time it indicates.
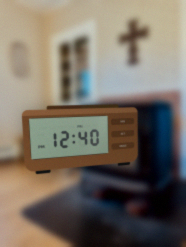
12:40
